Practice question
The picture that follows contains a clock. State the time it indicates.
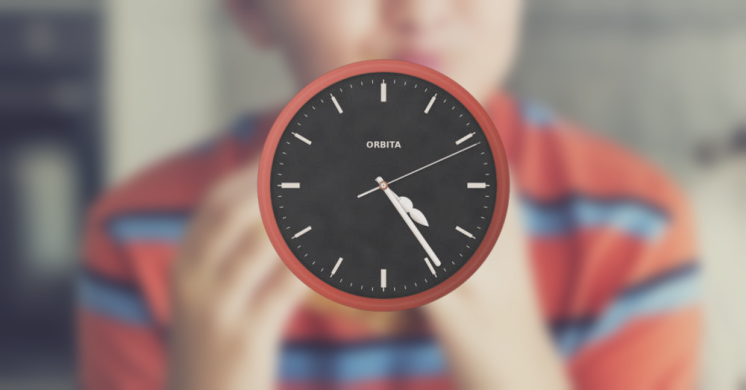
4:24:11
